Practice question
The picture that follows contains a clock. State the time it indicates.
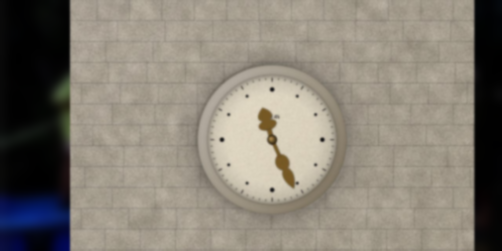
11:26
